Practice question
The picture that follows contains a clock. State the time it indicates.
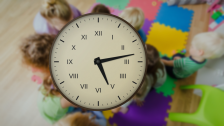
5:13
